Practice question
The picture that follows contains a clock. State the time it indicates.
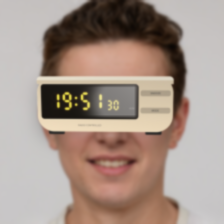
19:51:30
